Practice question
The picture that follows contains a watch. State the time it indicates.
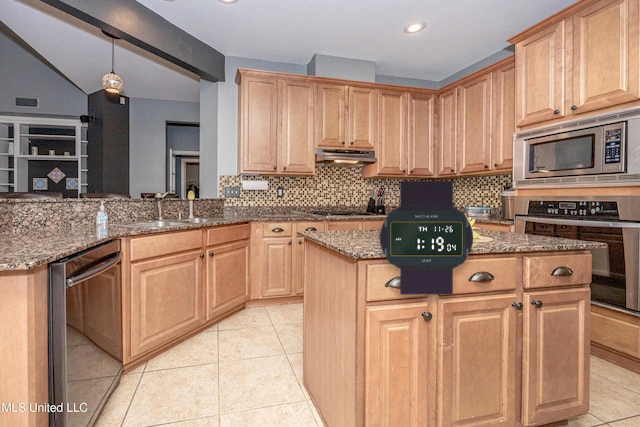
1:19
